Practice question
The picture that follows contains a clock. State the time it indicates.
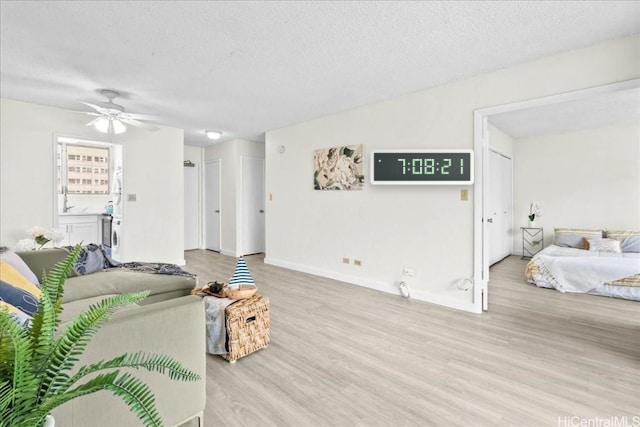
7:08:21
